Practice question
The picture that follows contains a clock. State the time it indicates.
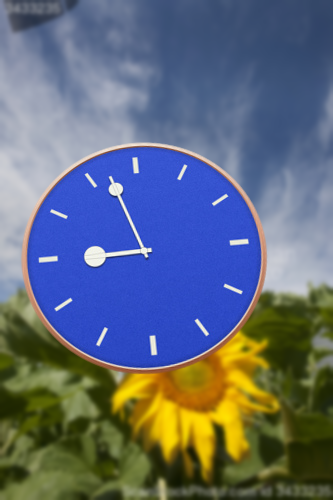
8:57
